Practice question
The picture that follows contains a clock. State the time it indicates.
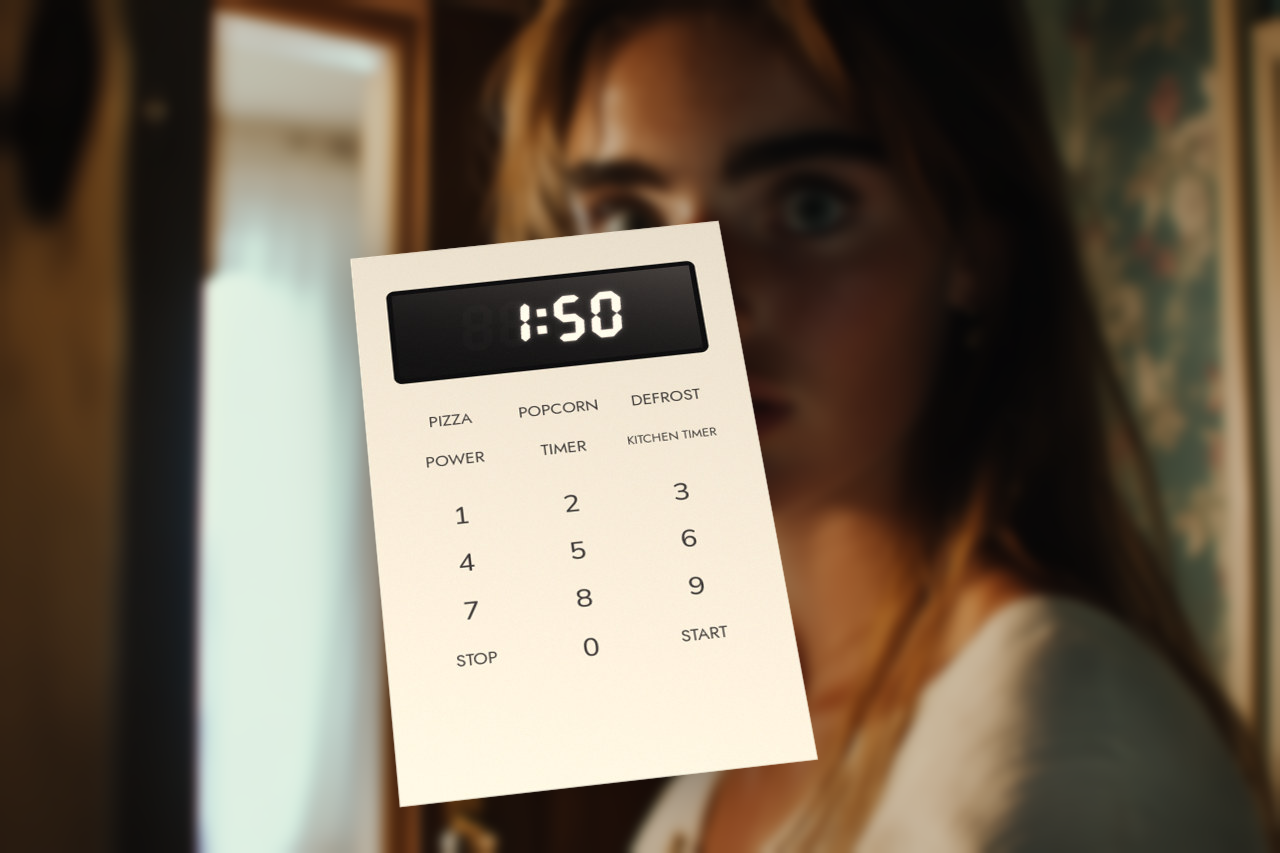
1:50
